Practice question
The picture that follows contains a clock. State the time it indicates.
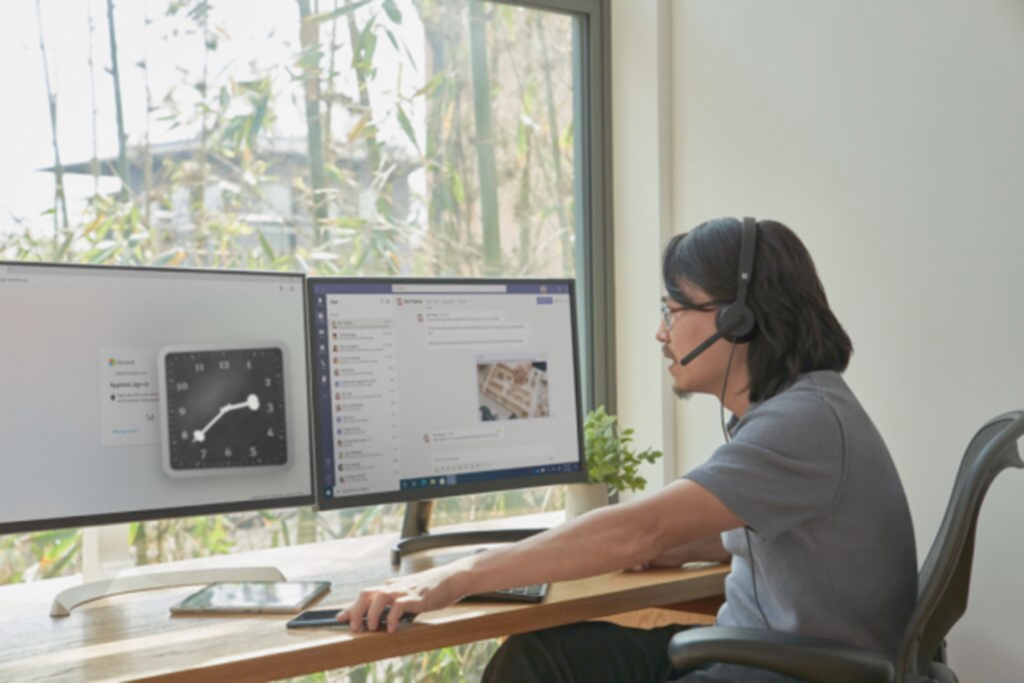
2:38
